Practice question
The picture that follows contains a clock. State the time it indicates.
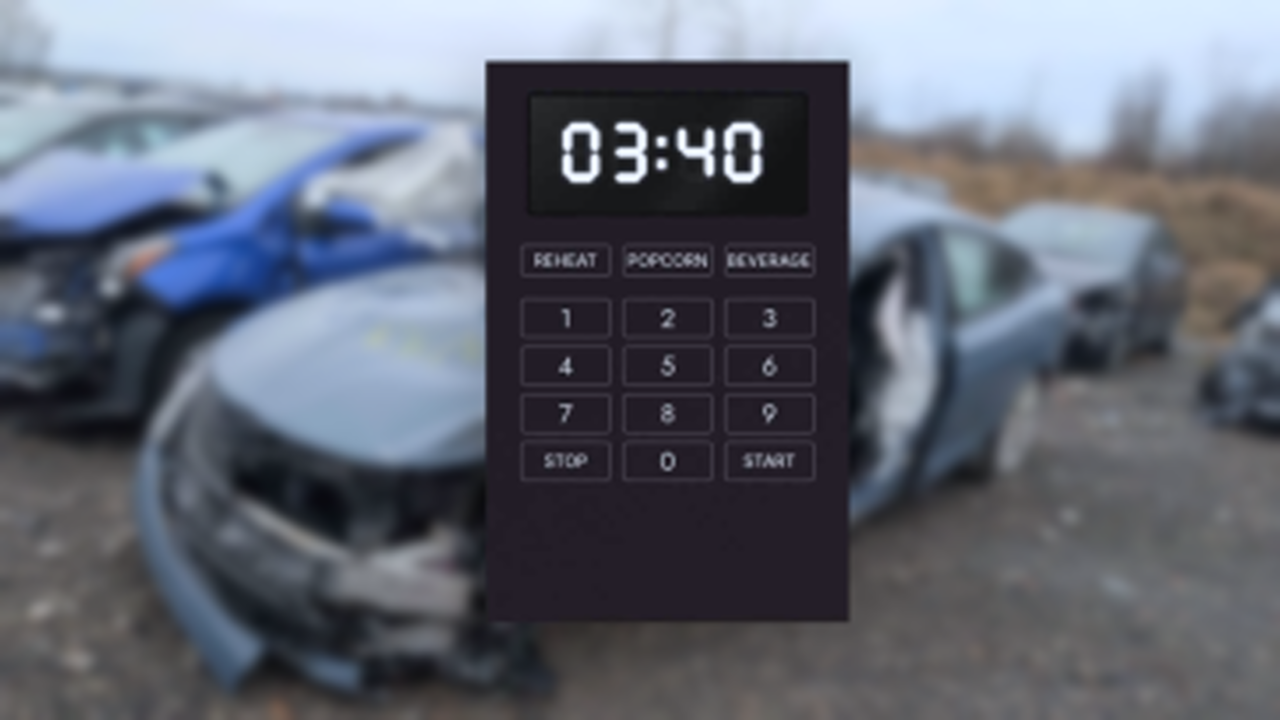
3:40
